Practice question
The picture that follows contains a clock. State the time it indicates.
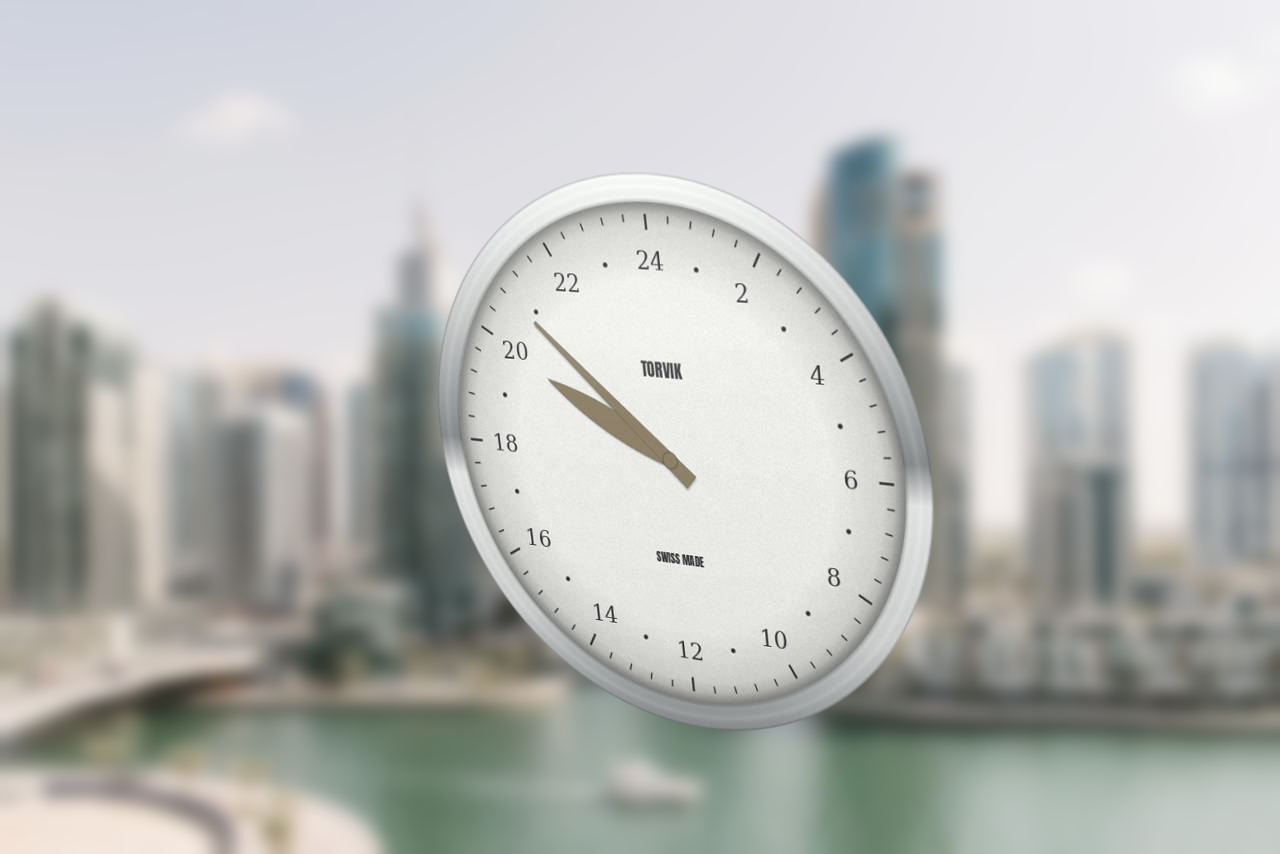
19:52
